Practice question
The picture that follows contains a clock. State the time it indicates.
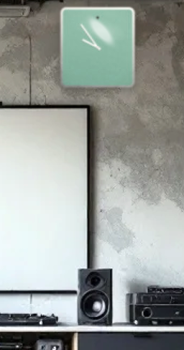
9:54
